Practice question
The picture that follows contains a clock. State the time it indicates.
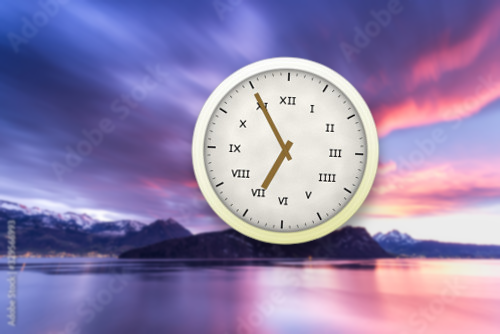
6:55
